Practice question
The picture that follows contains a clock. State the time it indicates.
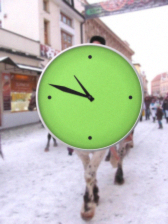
10:48
